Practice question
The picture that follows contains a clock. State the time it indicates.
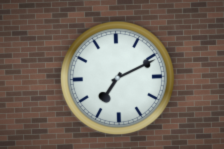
7:11
